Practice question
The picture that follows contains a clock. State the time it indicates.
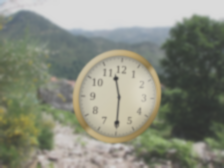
11:30
